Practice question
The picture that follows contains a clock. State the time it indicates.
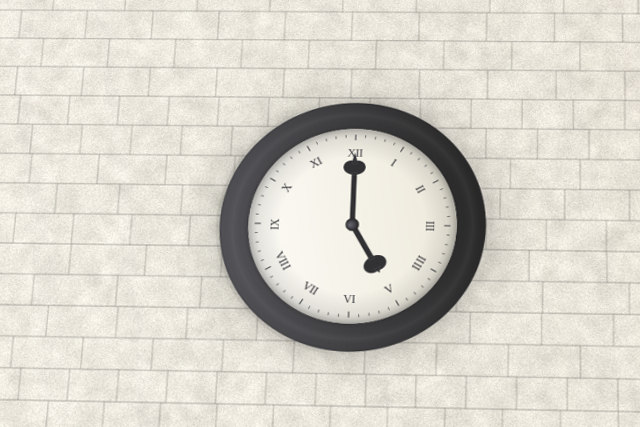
5:00
